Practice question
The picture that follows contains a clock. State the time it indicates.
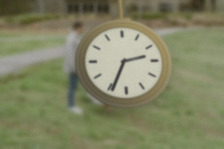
2:34
